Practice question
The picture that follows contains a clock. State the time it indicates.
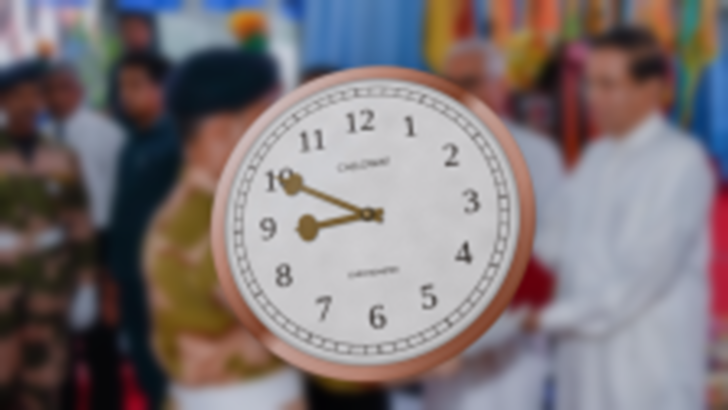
8:50
